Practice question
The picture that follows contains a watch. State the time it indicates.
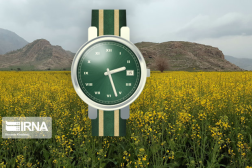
2:27
